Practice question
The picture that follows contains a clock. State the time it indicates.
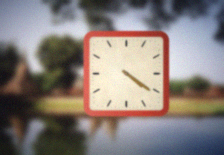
4:21
